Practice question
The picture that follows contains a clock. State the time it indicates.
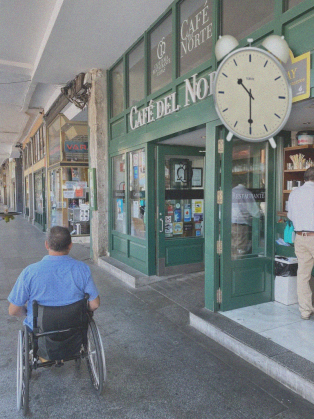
10:30
